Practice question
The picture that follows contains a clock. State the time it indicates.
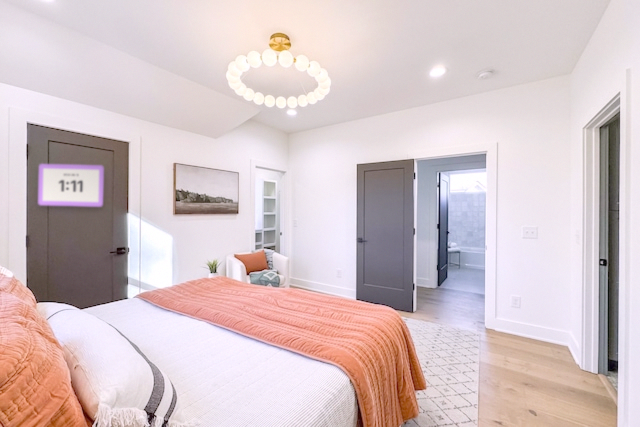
1:11
